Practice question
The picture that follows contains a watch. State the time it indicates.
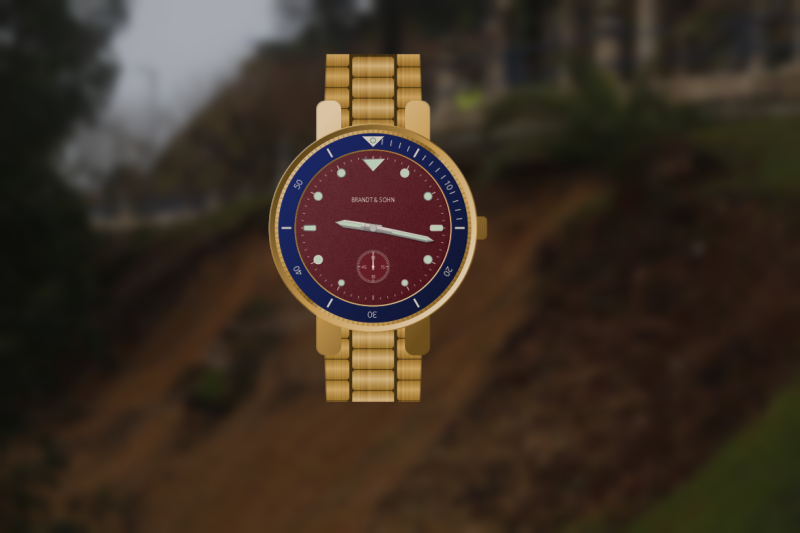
9:17
